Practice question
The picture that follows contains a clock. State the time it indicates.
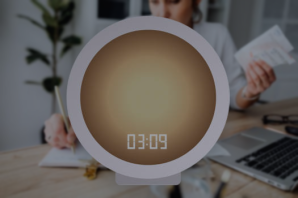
3:09
